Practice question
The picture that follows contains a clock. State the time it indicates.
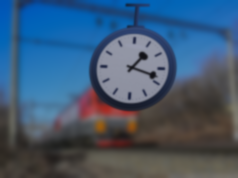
1:18
